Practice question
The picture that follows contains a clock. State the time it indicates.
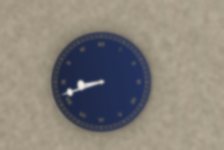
8:42
